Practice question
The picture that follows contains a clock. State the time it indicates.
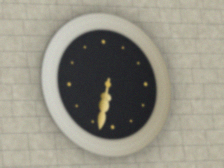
6:33
